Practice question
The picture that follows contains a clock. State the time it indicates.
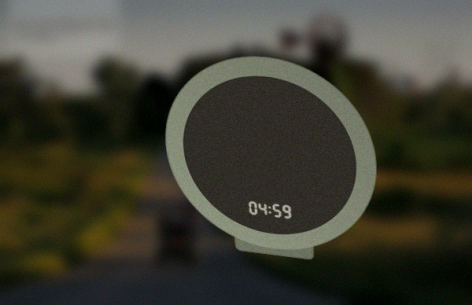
4:59
